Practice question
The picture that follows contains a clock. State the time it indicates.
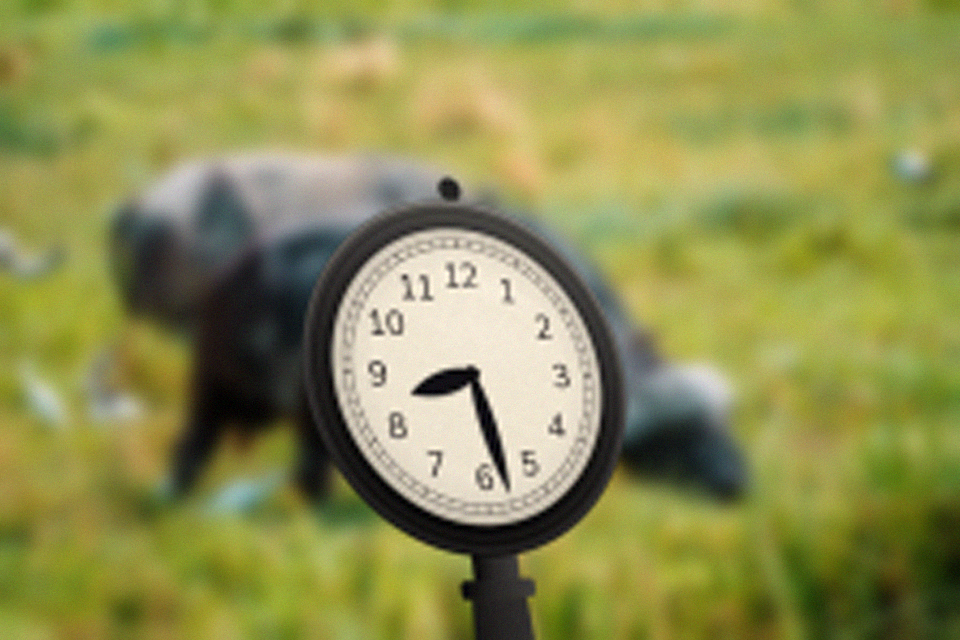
8:28
